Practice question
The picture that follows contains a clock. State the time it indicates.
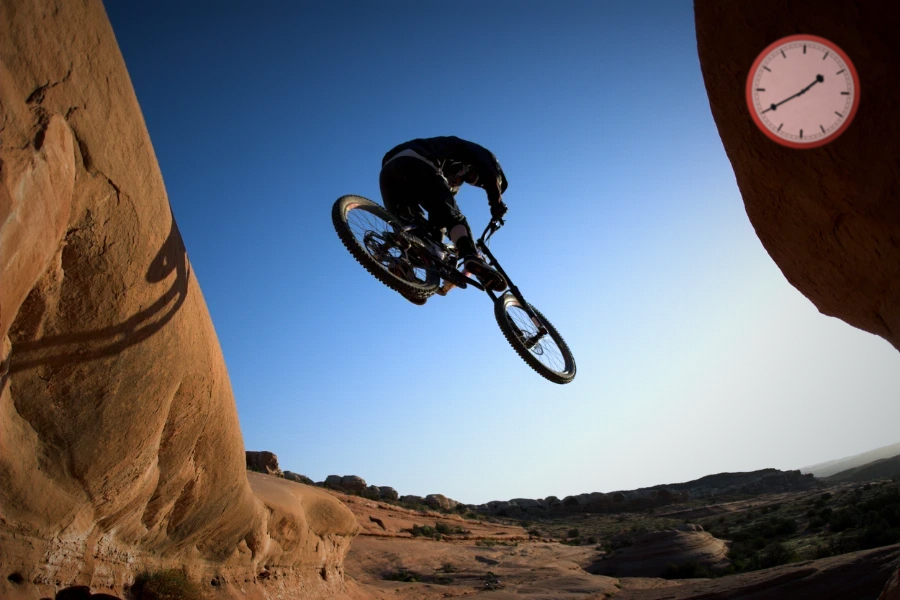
1:40
